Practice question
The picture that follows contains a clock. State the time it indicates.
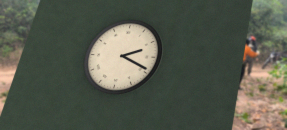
2:19
